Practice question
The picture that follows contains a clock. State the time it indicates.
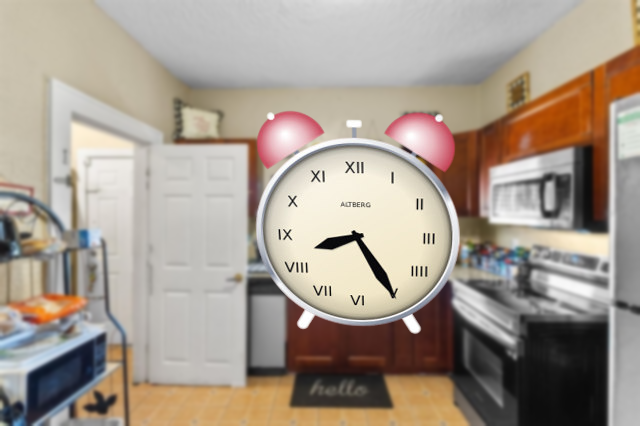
8:25
